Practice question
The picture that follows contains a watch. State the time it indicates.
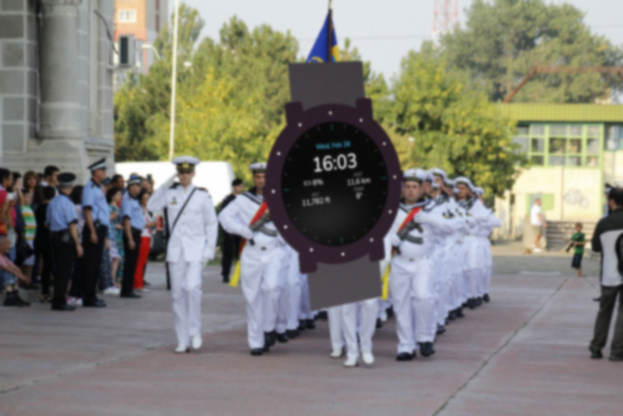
16:03
